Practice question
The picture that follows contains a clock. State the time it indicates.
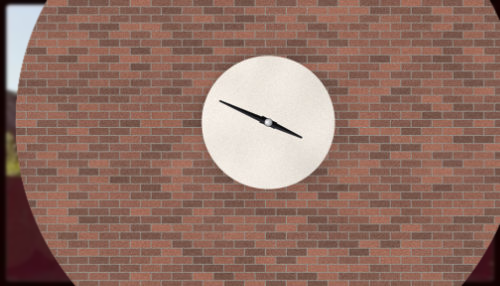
3:49
